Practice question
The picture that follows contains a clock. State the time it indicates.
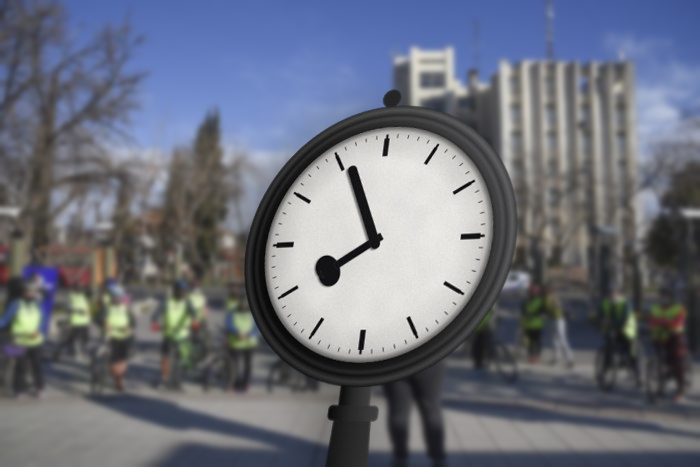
7:56
